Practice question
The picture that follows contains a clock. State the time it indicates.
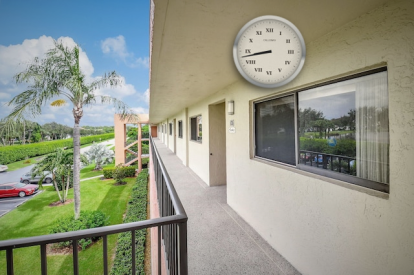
8:43
